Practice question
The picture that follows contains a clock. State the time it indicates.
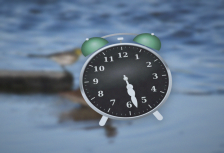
5:28
